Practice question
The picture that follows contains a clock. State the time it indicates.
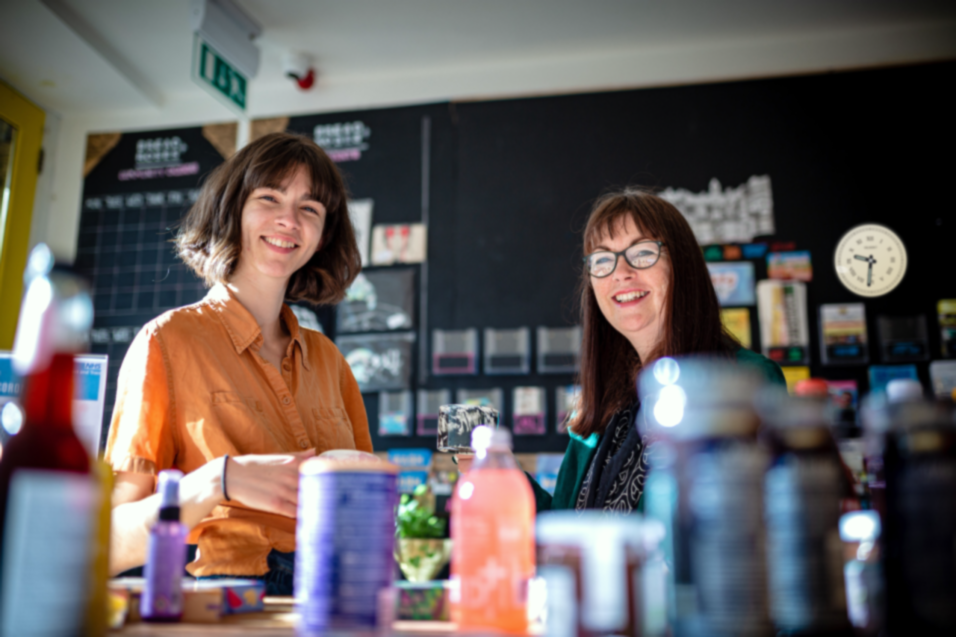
9:31
